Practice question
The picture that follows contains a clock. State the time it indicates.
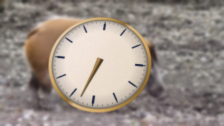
6:33
